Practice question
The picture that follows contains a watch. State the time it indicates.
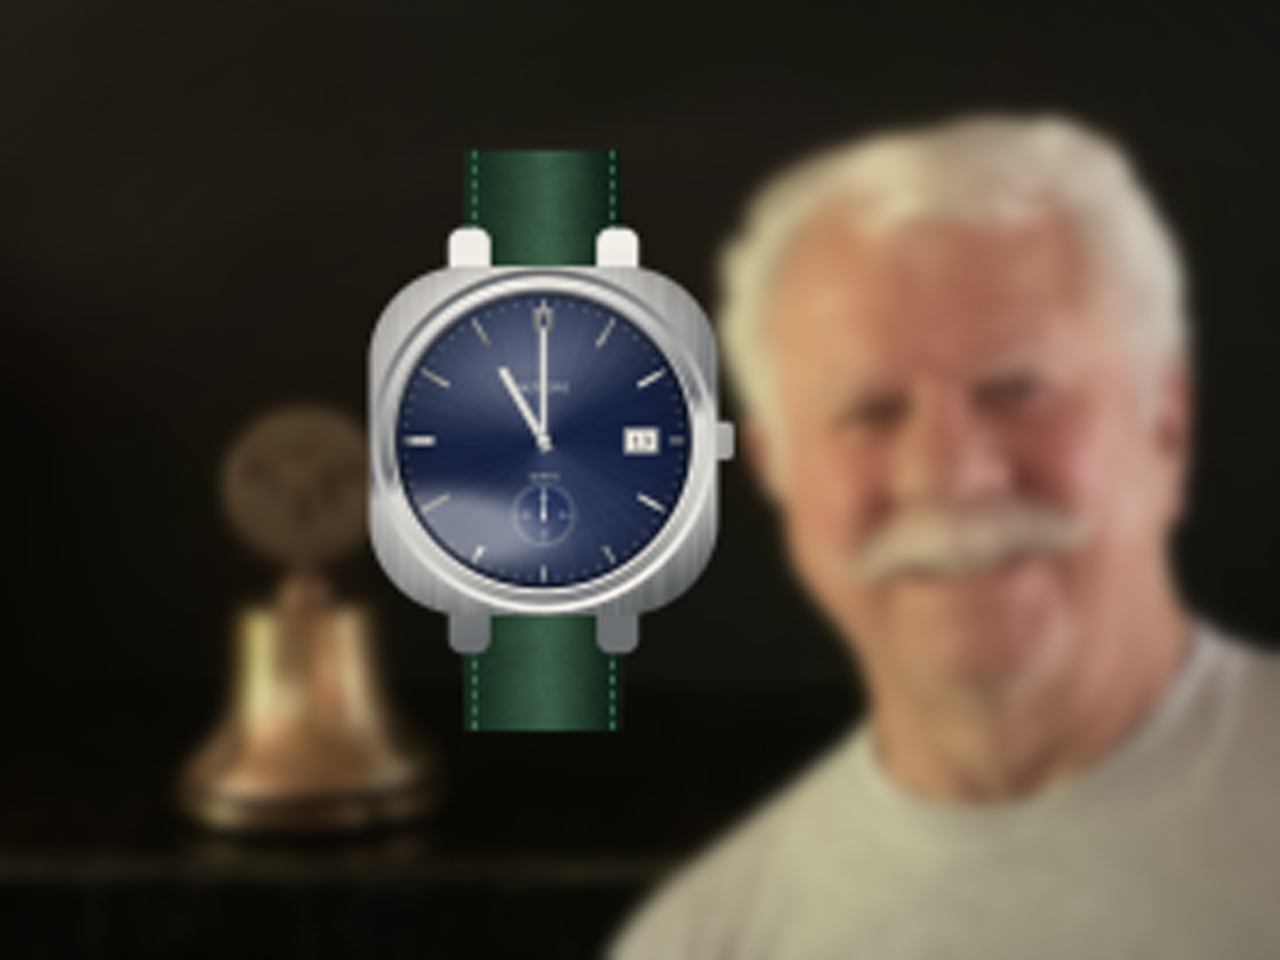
11:00
